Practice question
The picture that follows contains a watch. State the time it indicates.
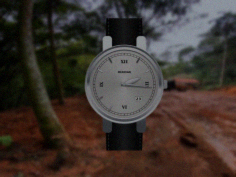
2:16
